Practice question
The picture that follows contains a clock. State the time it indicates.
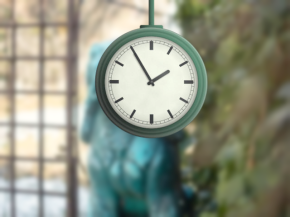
1:55
